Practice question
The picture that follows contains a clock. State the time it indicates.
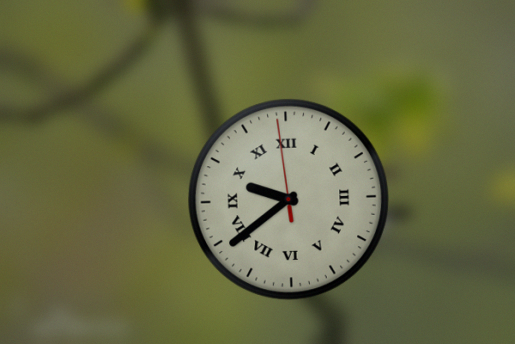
9:38:59
